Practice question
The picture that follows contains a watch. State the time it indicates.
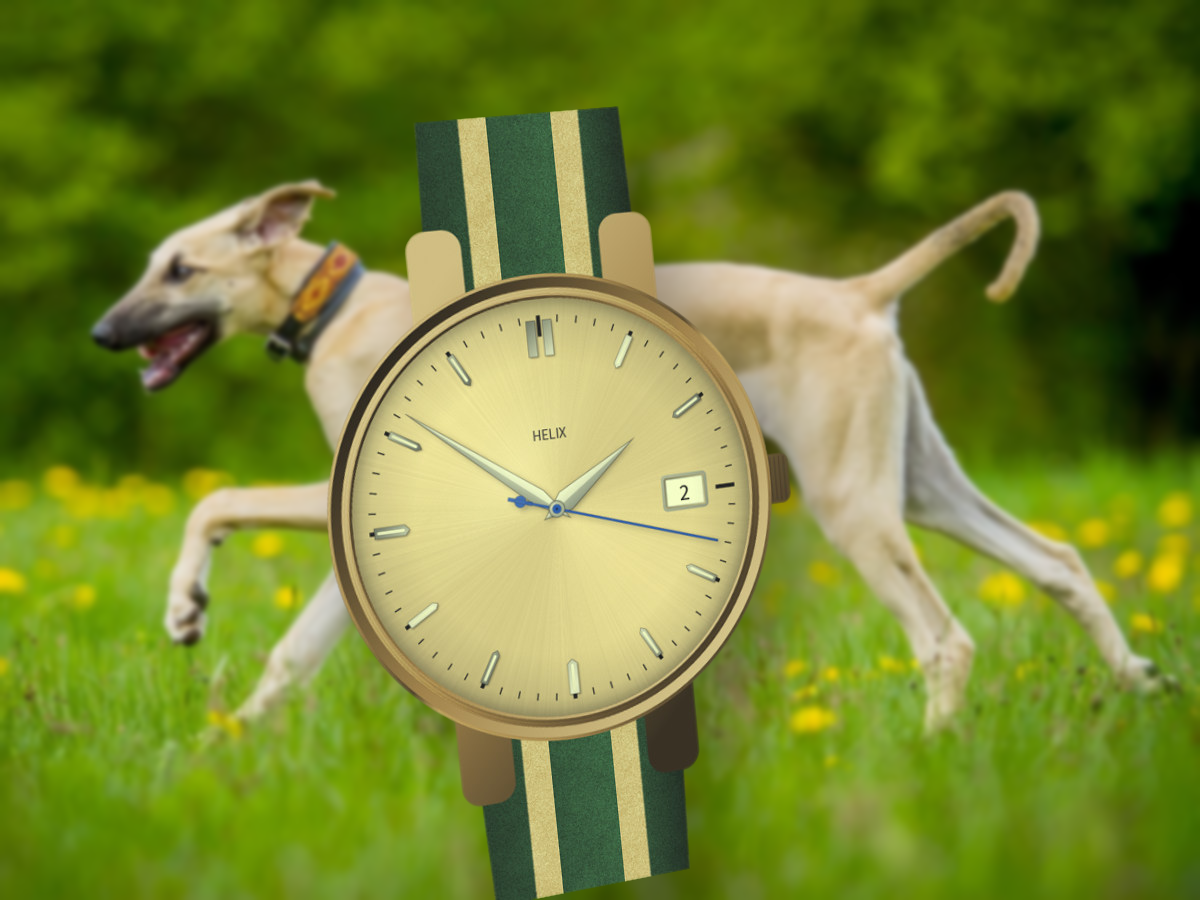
1:51:18
